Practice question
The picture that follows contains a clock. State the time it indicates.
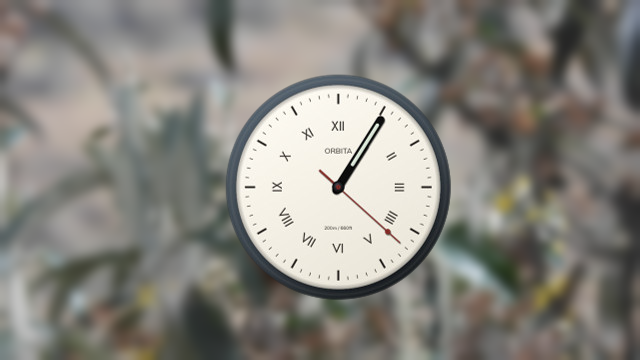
1:05:22
